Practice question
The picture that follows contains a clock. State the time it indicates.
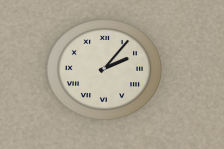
2:06
